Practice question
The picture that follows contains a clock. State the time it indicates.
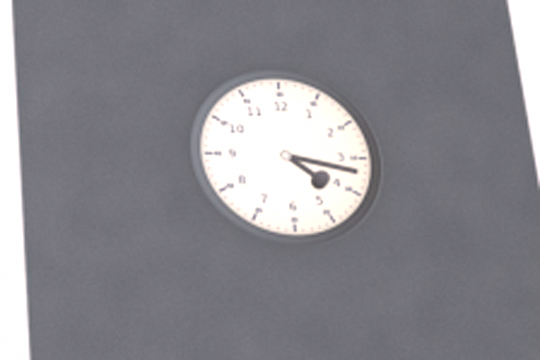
4:17
